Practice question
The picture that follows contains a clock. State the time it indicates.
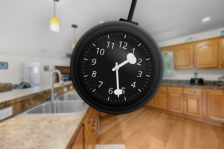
1:27
